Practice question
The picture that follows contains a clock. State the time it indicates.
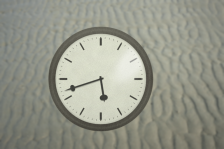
5:42
